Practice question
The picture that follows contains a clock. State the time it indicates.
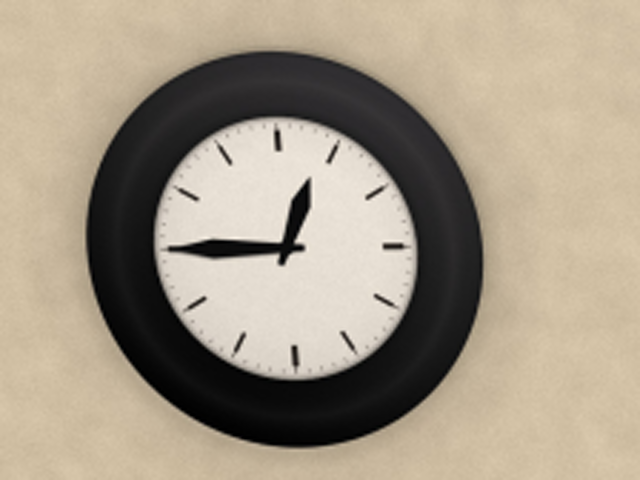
12:45
